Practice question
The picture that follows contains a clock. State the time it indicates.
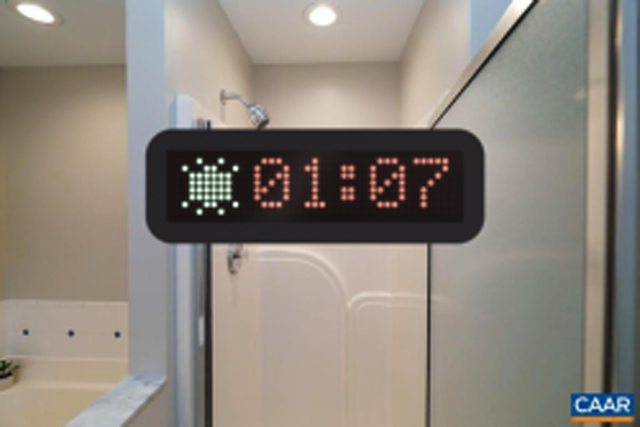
1:07
